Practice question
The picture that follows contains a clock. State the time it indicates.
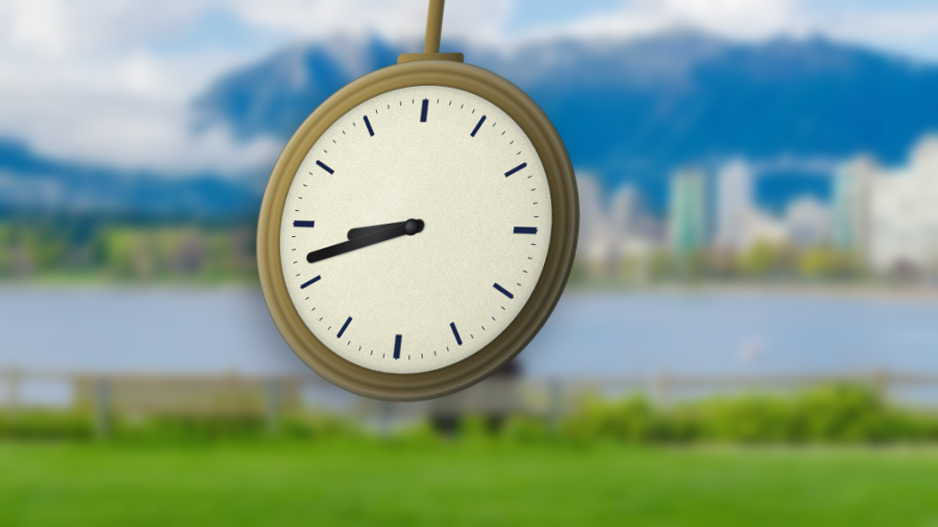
8:42
